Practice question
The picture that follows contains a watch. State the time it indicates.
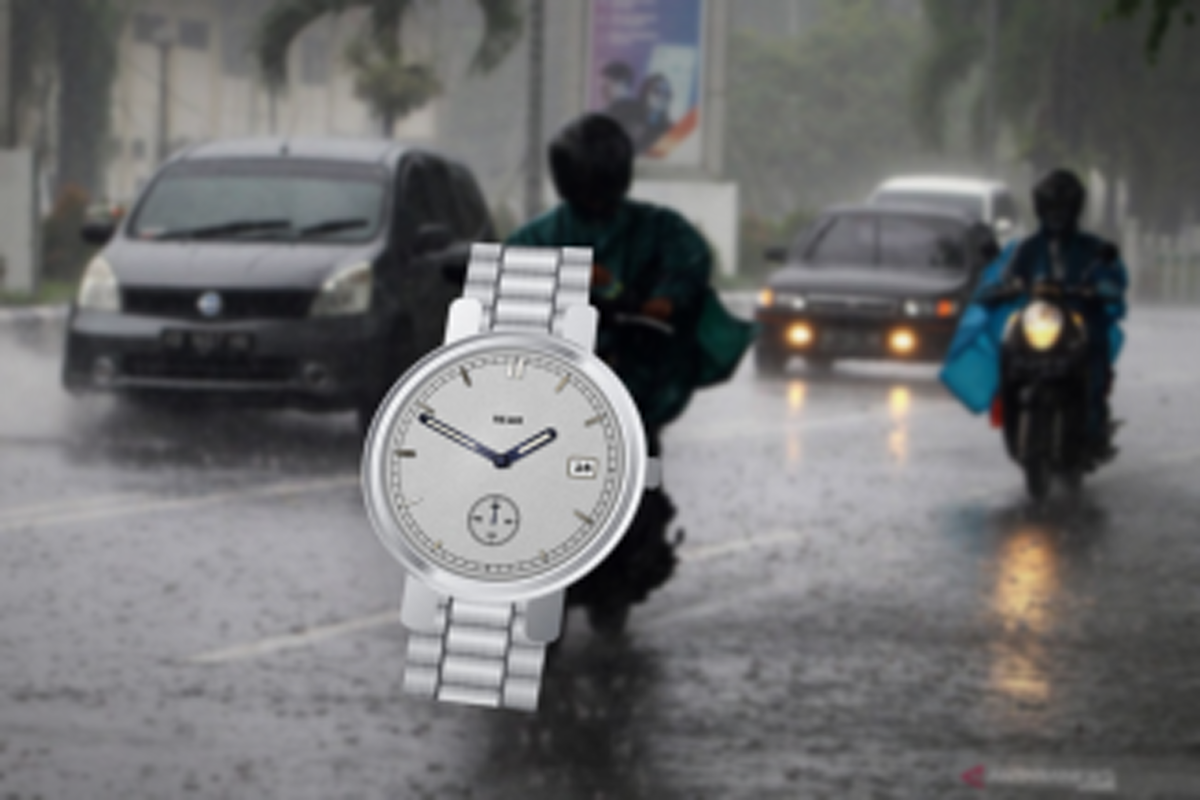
1:49
